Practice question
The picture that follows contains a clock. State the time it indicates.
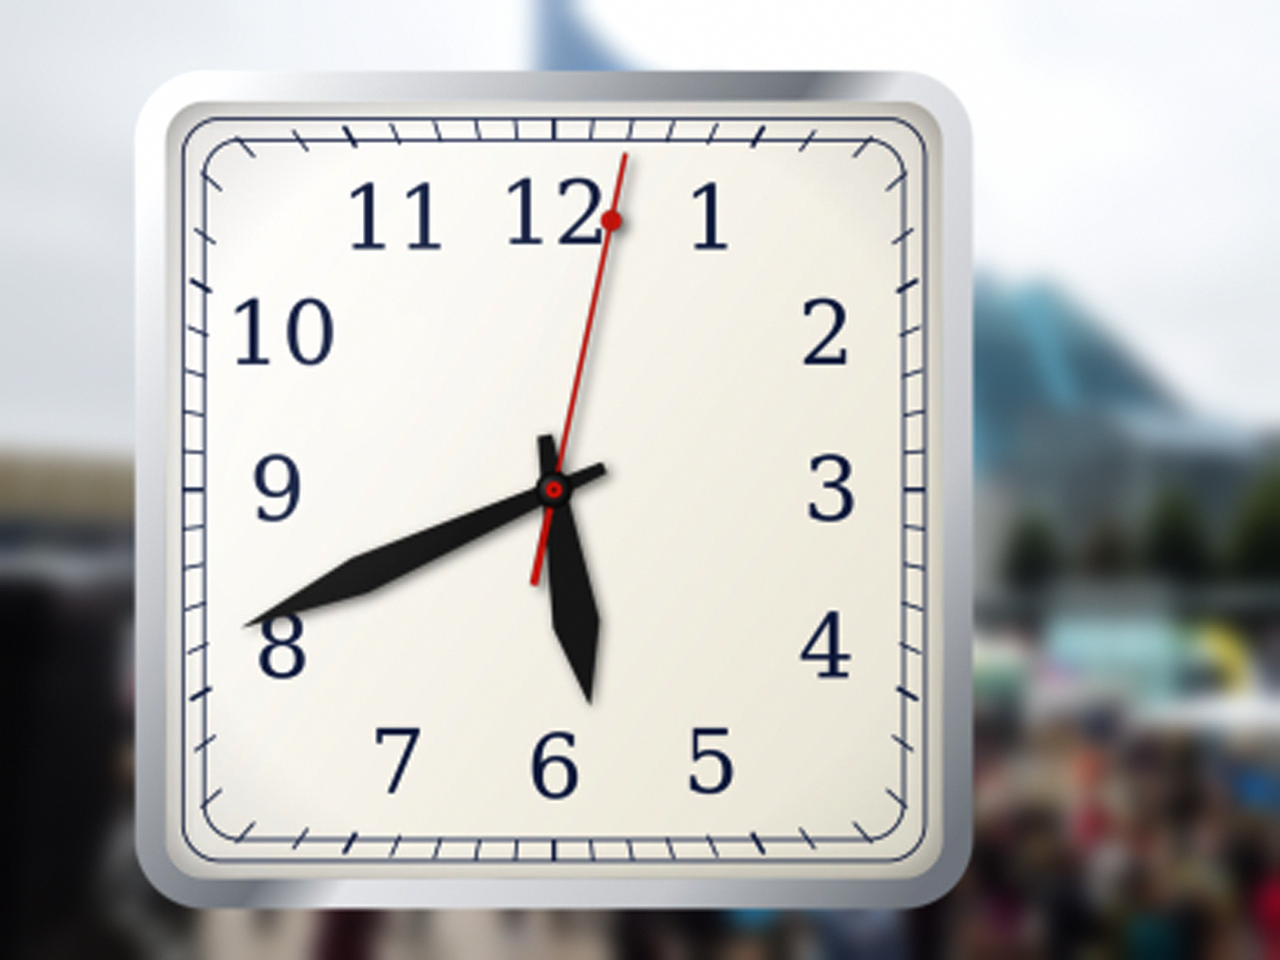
5:41:02
